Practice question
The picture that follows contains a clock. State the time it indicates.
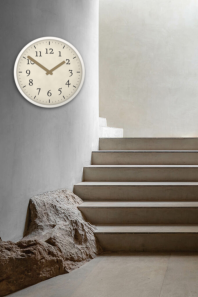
1:51
